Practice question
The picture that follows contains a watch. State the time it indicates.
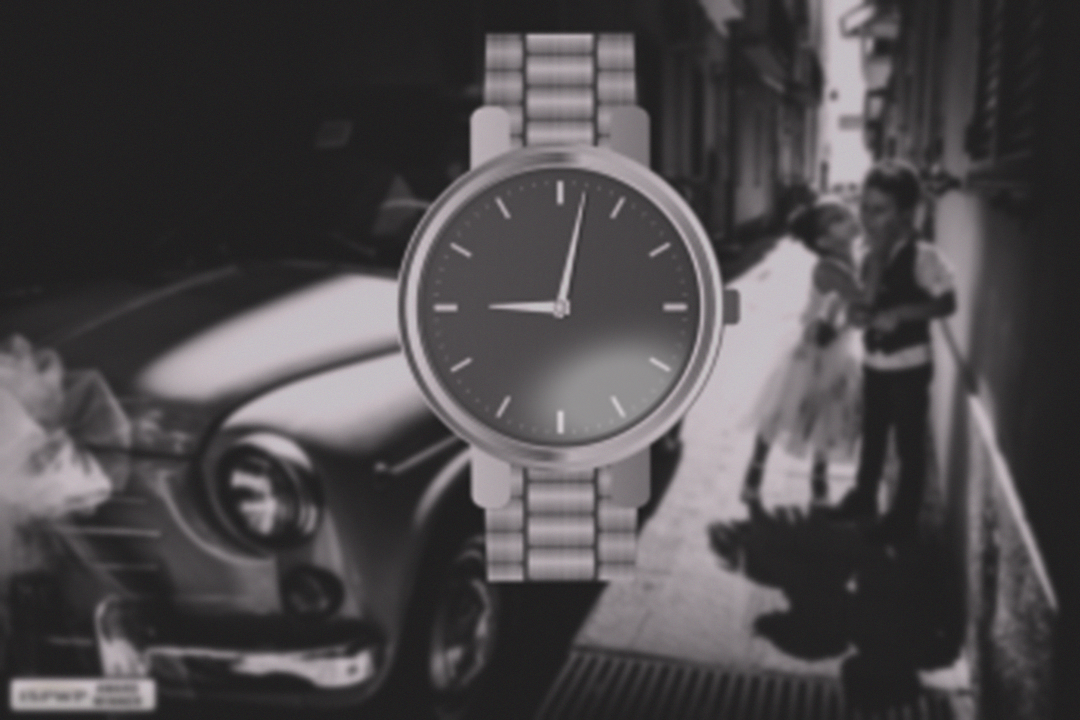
9:02
